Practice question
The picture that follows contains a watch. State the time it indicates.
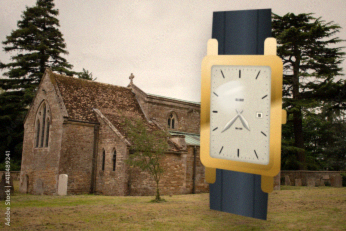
4:38
